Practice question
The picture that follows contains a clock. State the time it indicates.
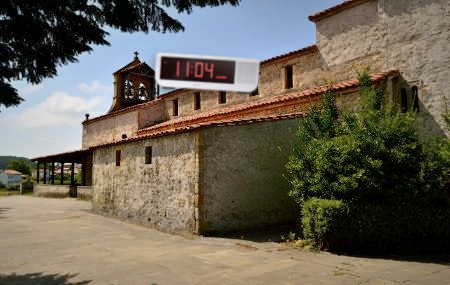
11:04
